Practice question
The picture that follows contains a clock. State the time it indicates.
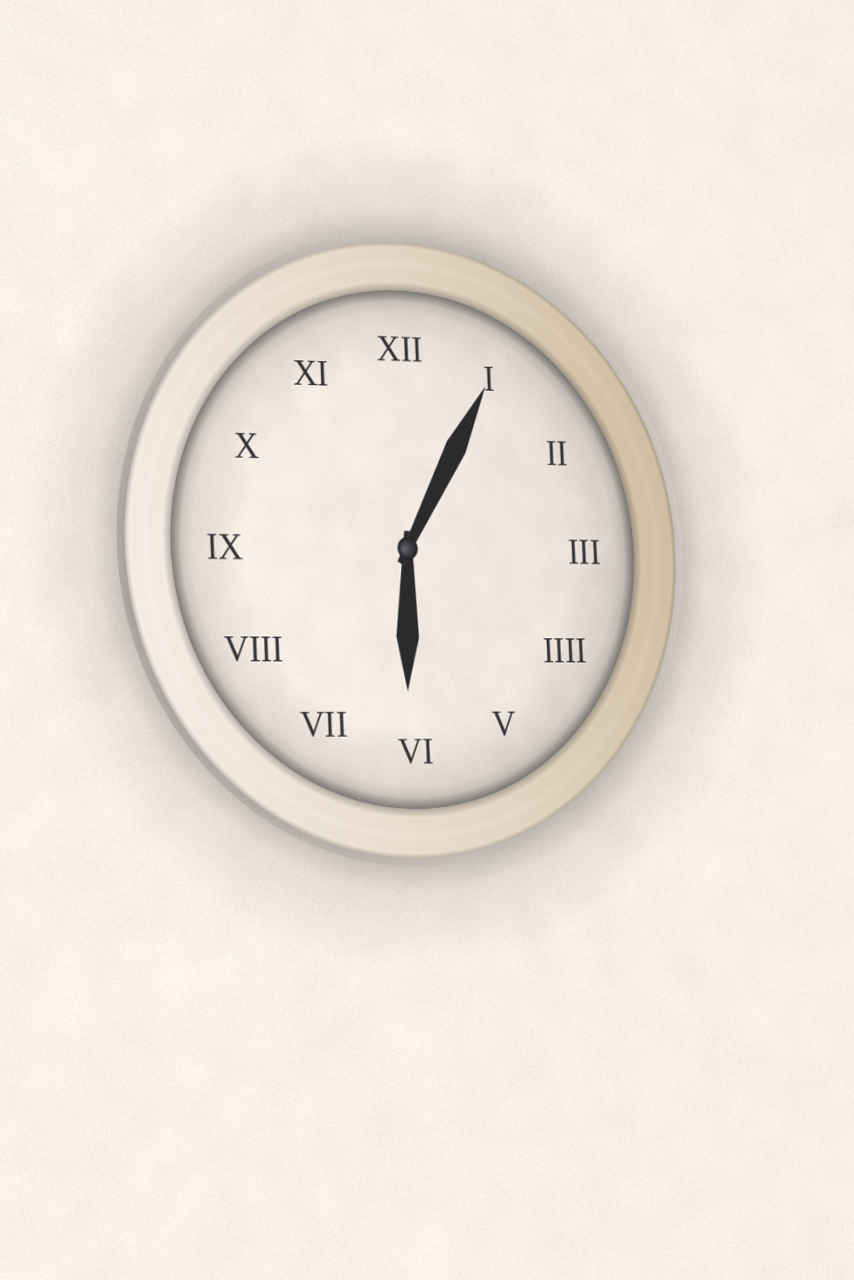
6:05
